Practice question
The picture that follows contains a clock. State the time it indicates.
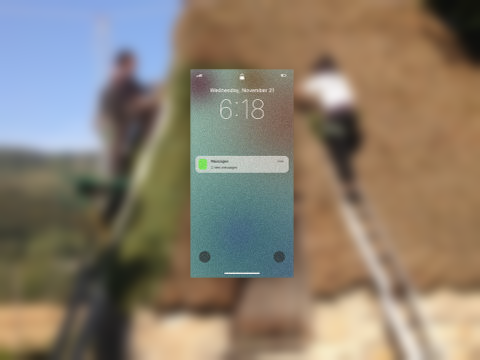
6:18
